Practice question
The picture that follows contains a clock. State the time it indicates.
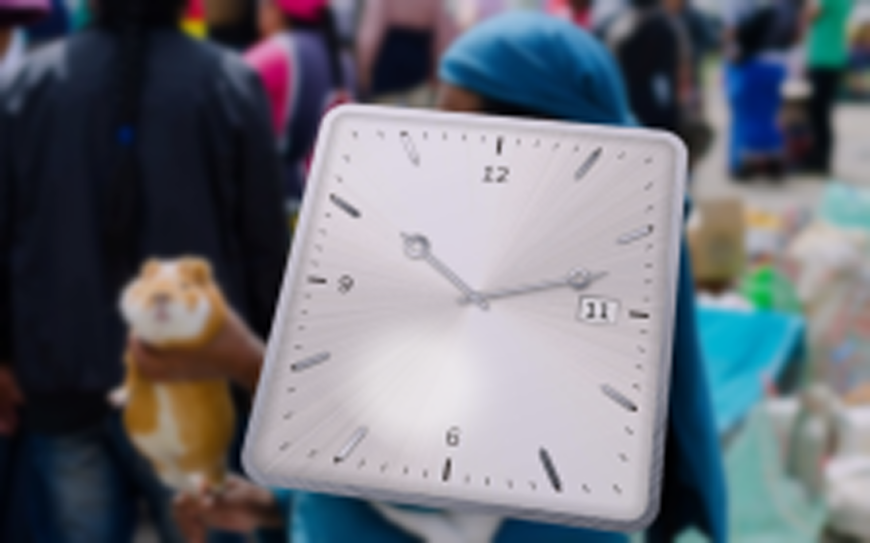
10:12
